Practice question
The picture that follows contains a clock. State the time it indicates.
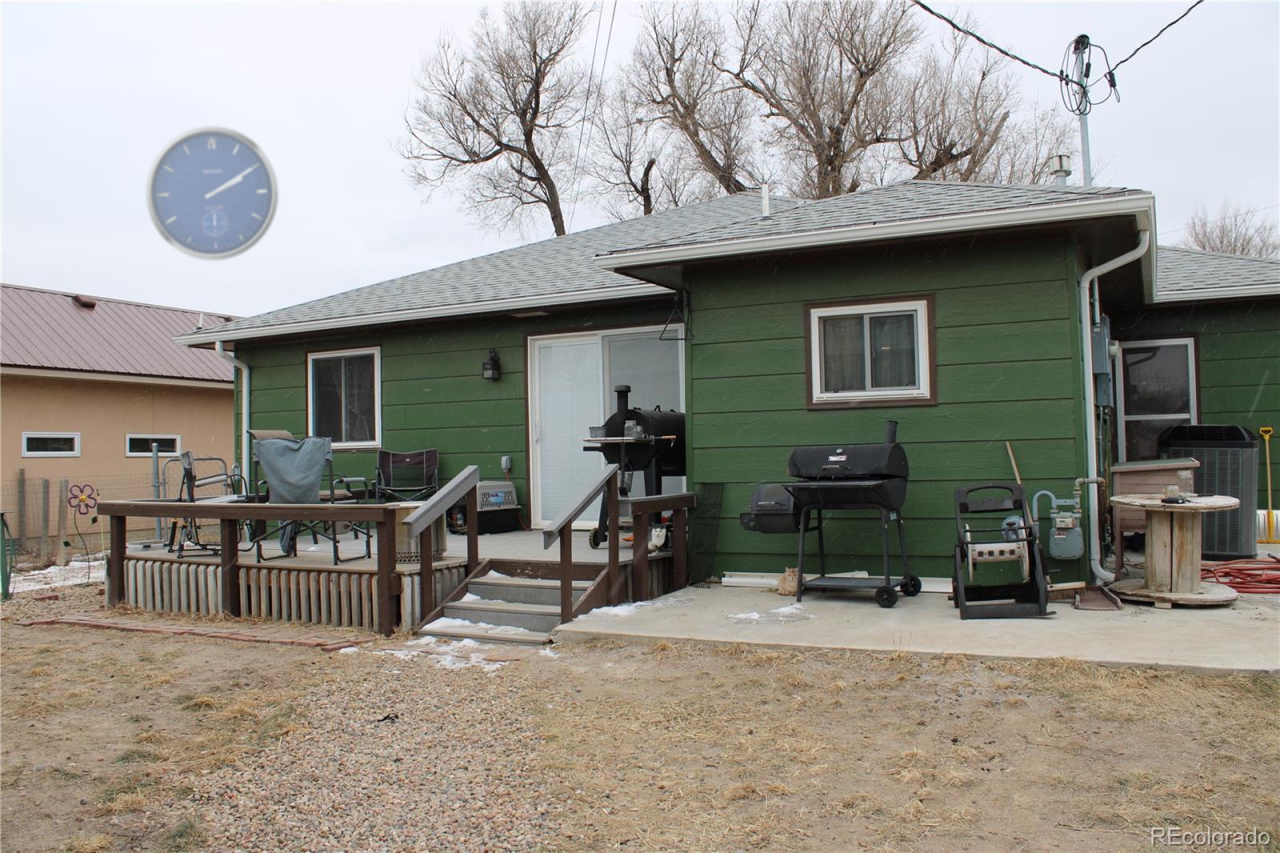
2:10
